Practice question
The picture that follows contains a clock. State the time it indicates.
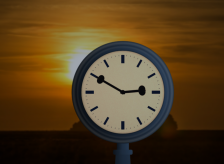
2:50
